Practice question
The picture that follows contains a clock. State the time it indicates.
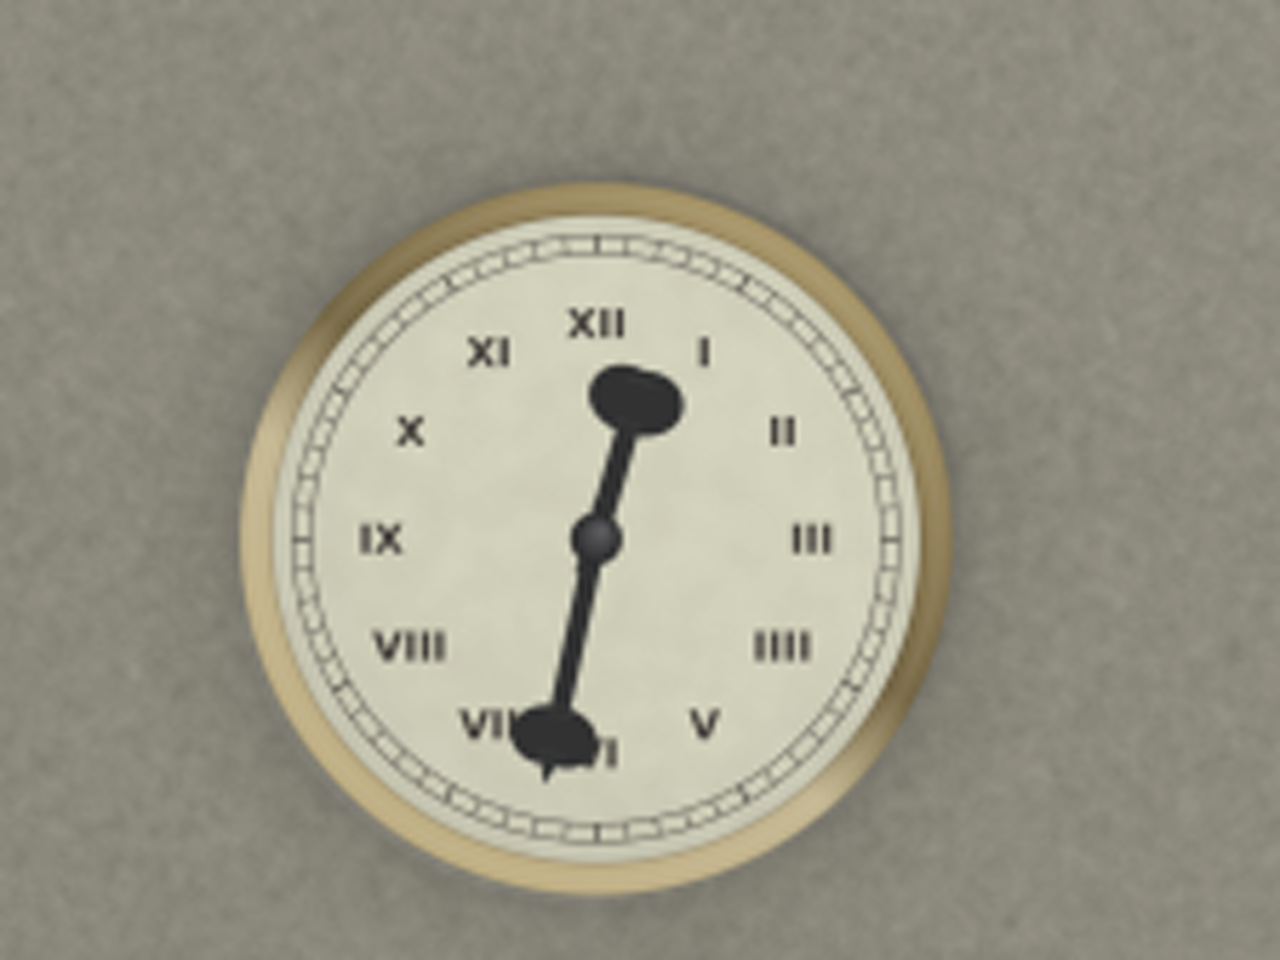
12:32
